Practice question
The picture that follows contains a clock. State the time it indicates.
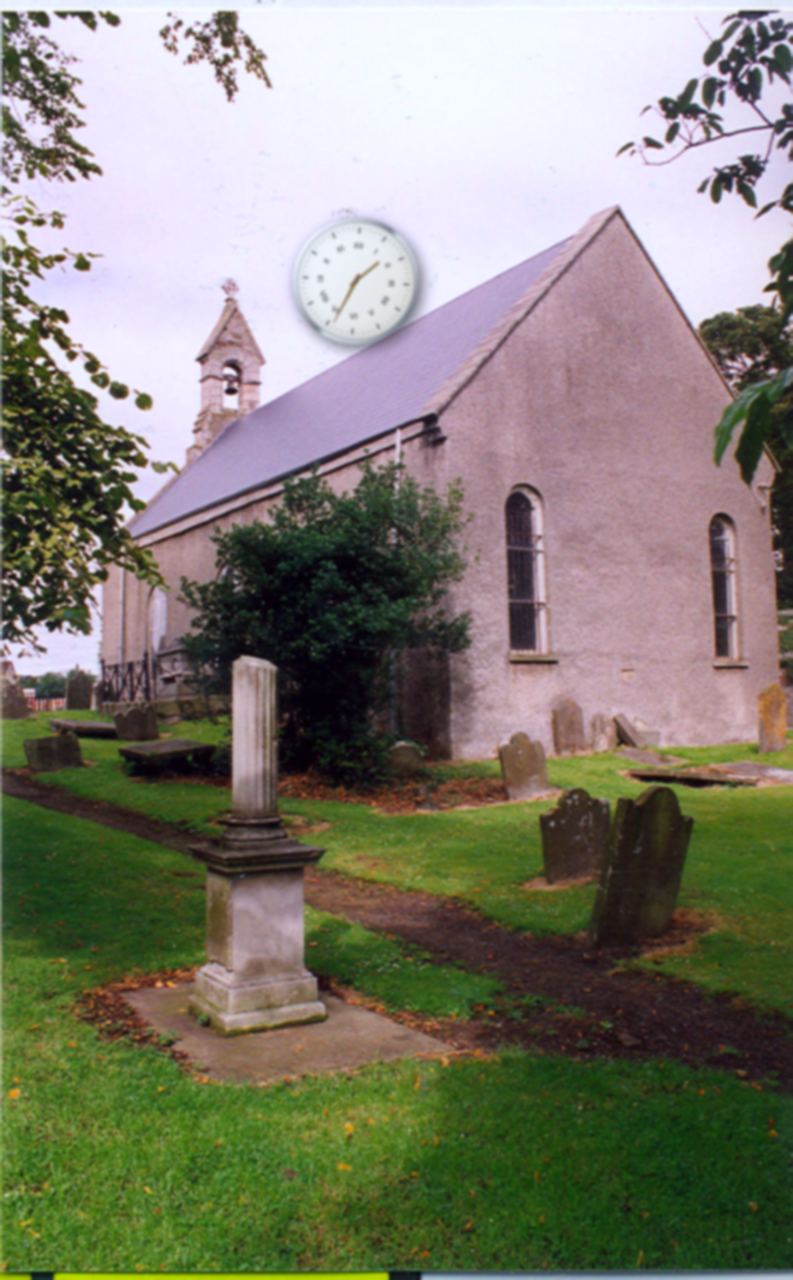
1:34
